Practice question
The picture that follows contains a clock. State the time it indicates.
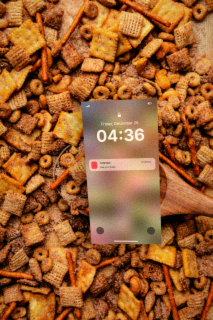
4:36
